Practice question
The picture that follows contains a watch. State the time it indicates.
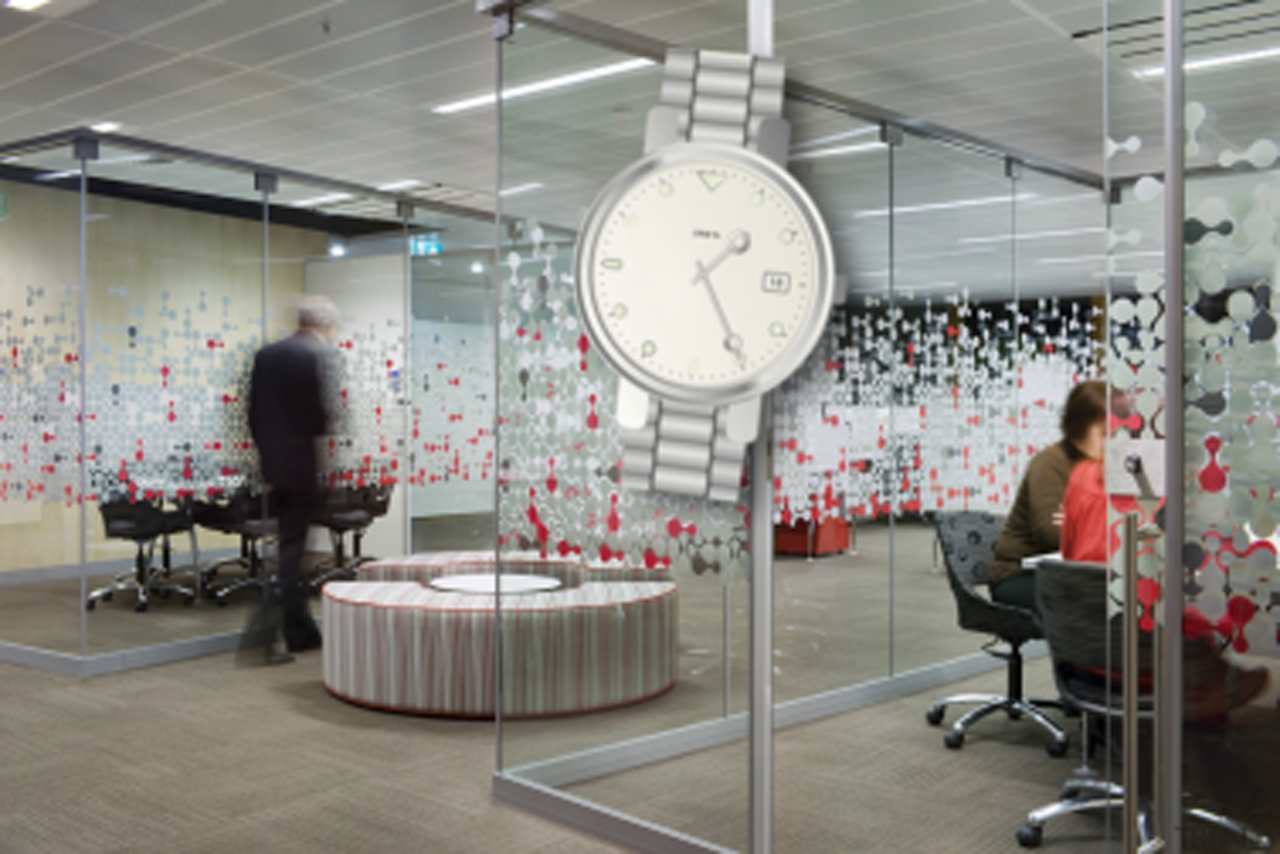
1:25
